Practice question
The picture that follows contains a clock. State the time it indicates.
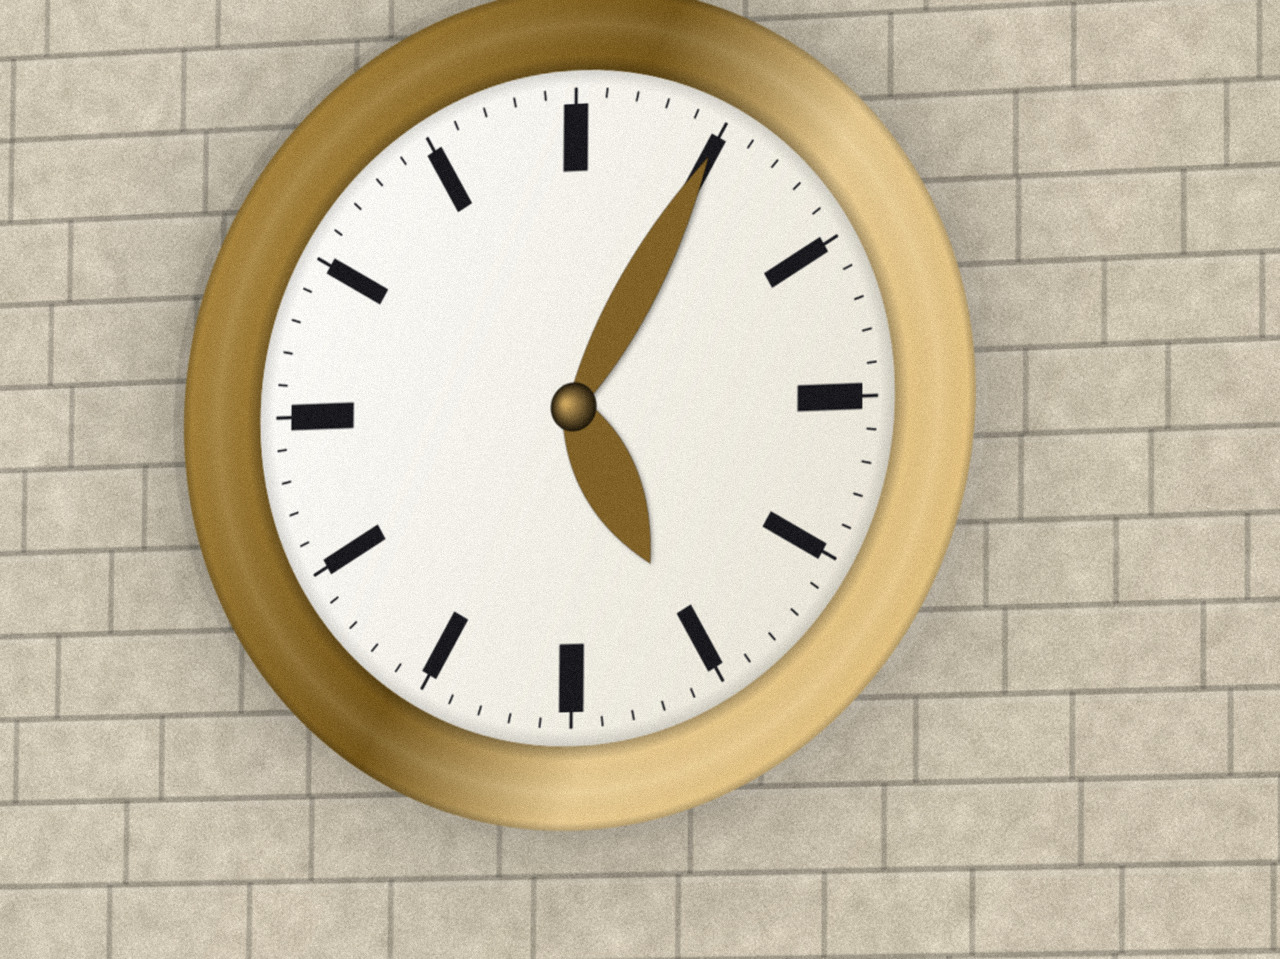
5:05
